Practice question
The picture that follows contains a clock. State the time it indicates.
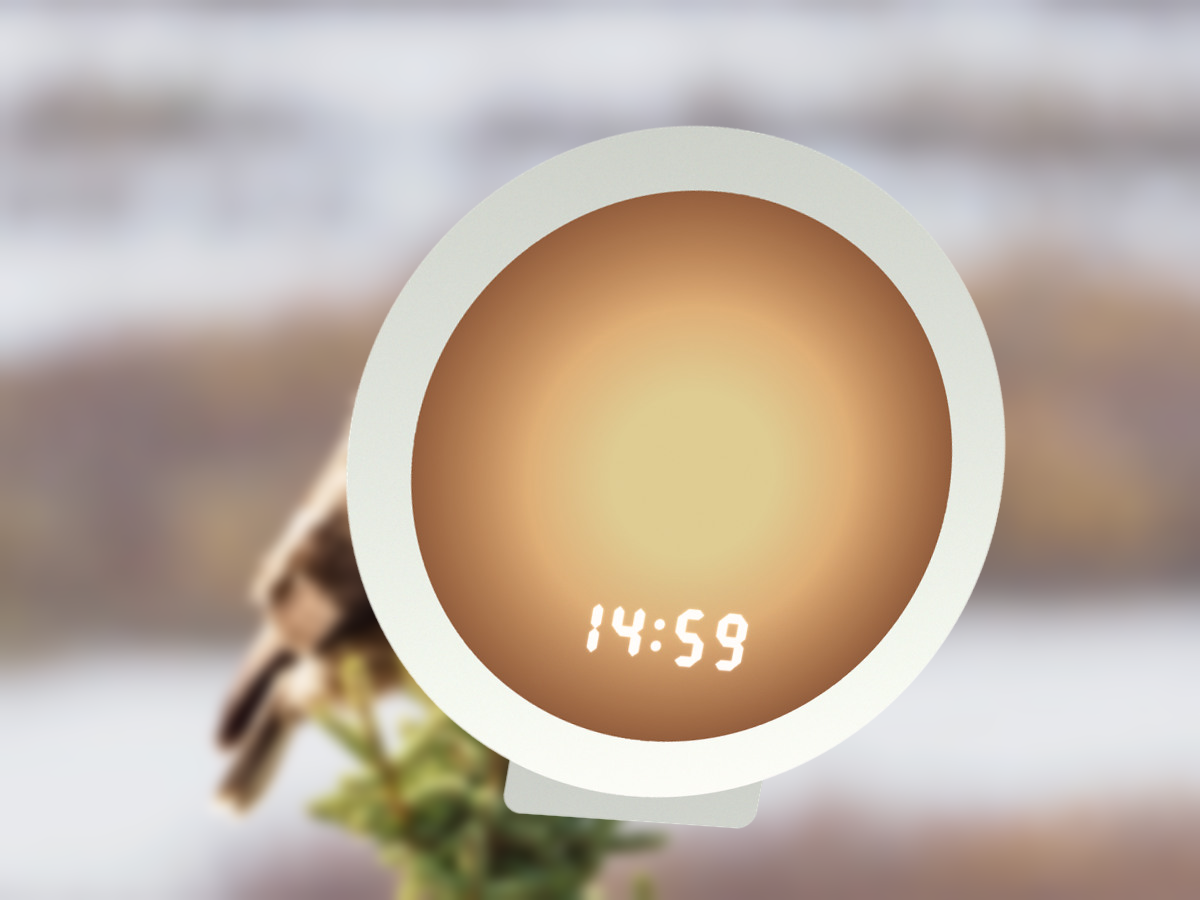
14:59
